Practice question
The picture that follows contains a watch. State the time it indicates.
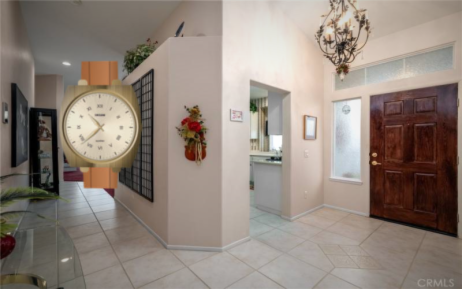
10:38
